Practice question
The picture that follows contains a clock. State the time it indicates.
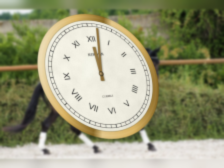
12:02
